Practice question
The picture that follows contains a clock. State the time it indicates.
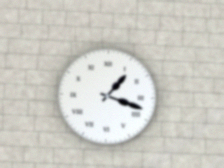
1:18
